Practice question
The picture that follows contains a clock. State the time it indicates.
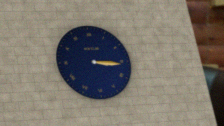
3:16
